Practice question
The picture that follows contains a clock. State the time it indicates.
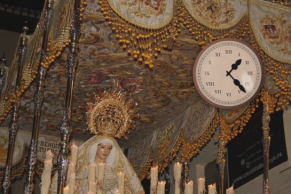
1:23
